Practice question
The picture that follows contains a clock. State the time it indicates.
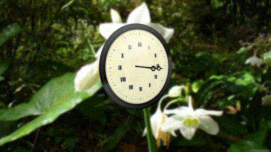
3:16
